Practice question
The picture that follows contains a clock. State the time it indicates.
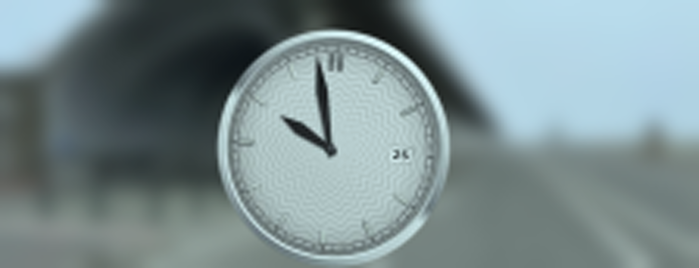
9:58
